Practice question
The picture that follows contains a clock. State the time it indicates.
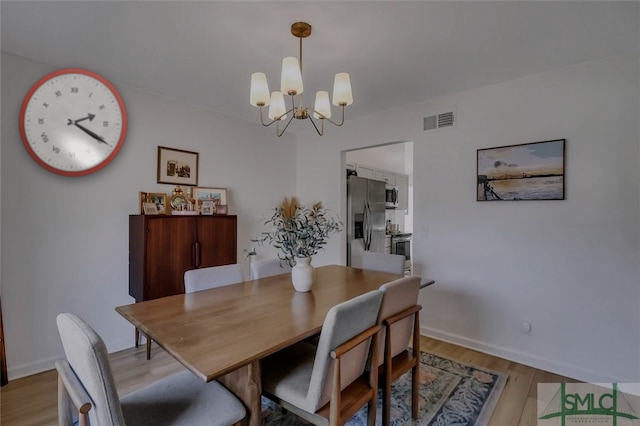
2:20
